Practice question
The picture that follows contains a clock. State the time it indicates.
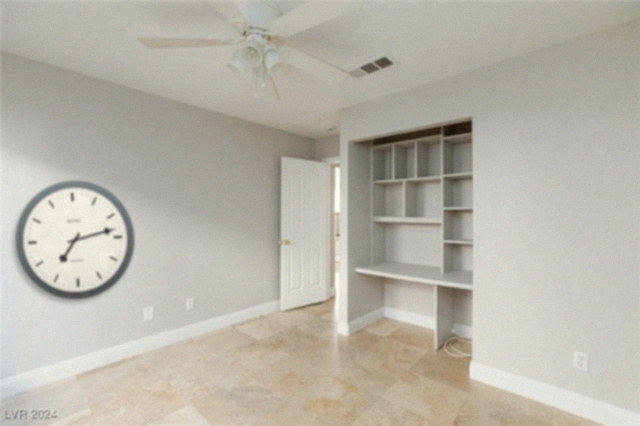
7:13
